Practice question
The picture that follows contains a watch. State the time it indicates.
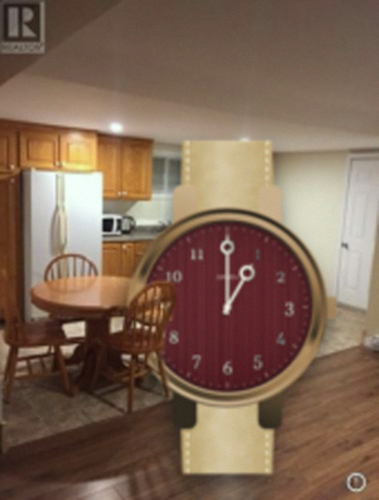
1:00
